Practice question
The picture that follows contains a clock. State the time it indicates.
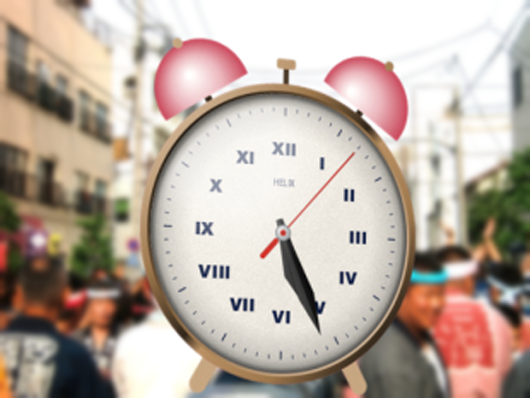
5:26:07
